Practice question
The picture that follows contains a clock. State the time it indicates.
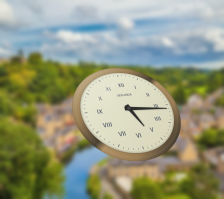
5:16
